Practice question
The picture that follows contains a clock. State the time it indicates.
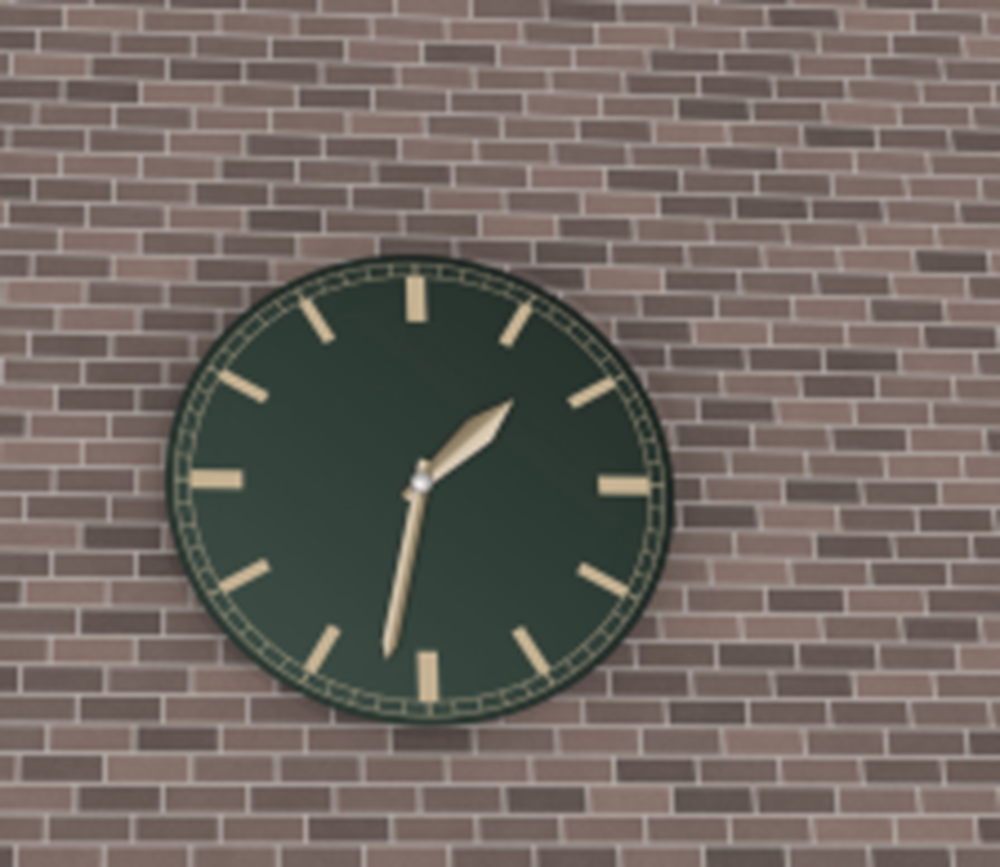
1:32
